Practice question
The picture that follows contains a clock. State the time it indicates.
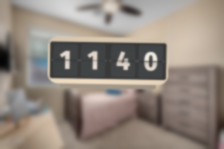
11:40
